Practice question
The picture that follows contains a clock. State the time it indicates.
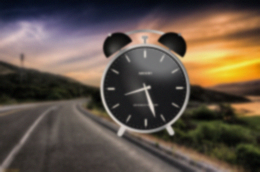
8:27
